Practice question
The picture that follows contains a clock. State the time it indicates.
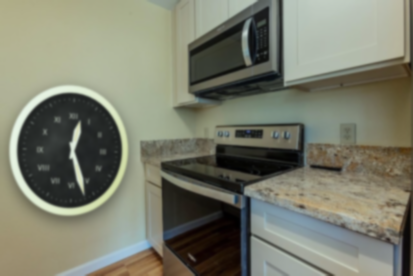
12:27
